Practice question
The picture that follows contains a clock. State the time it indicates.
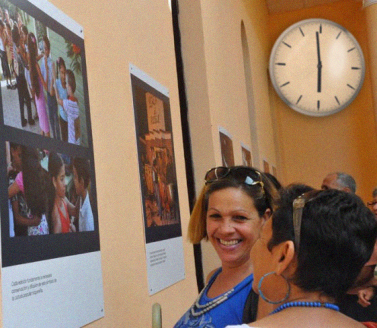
5:59
